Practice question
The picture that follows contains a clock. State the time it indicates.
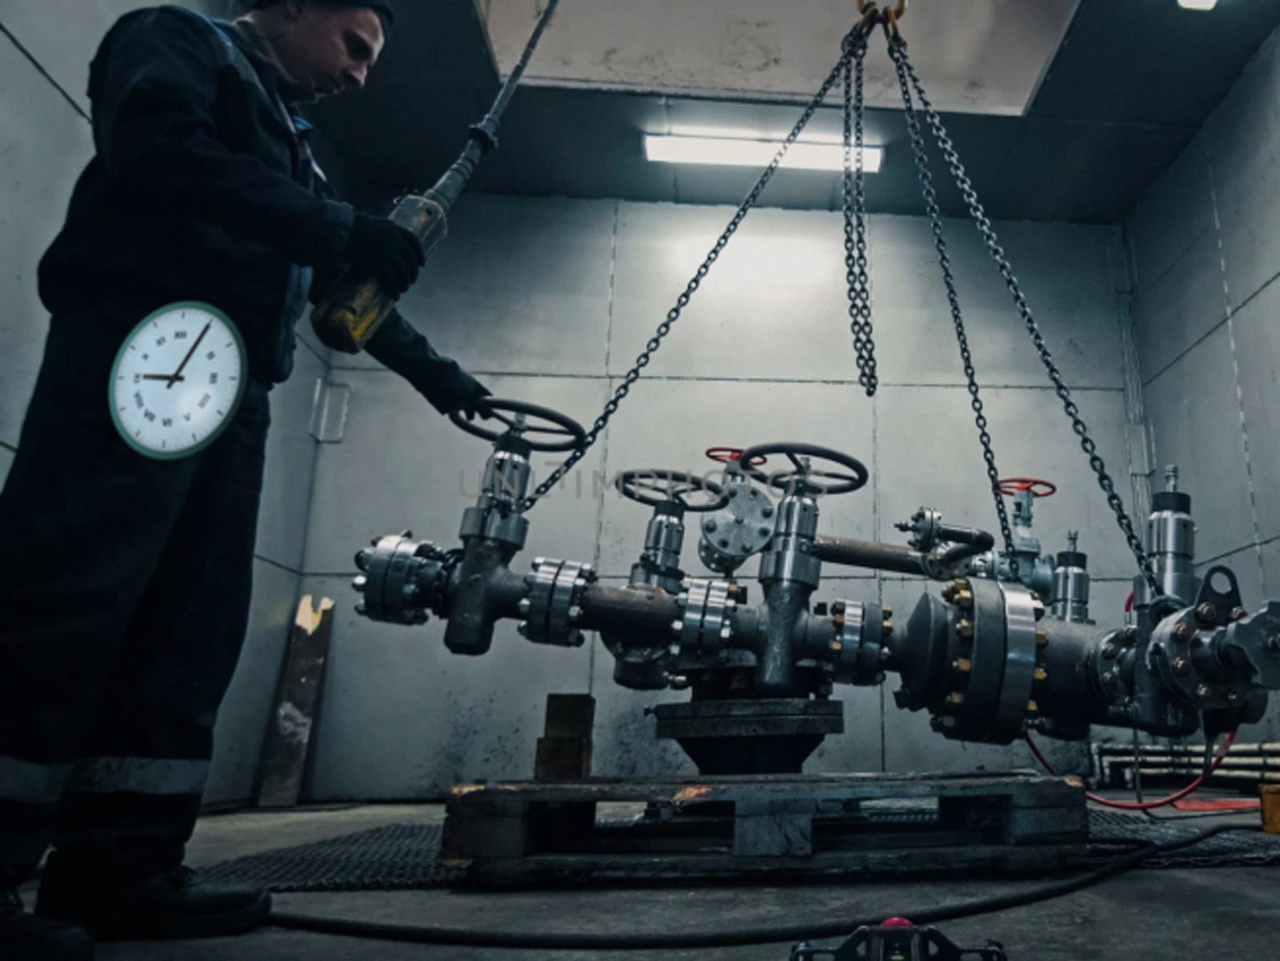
9:05
